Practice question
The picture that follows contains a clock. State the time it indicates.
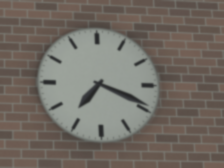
7:19
